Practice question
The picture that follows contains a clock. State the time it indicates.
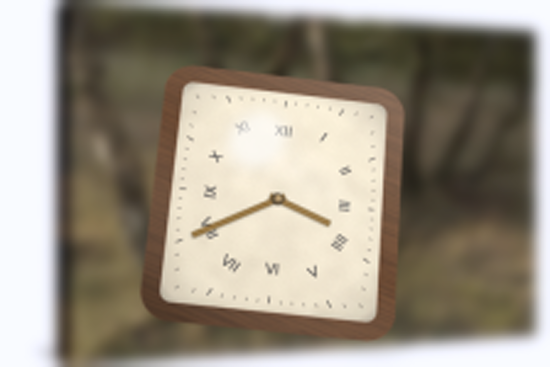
3:40
